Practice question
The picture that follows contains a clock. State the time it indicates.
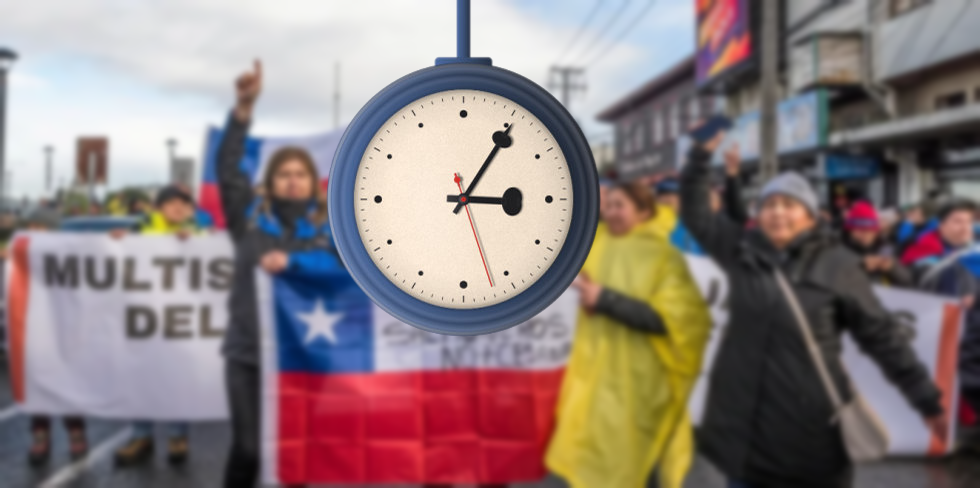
3:05:27
